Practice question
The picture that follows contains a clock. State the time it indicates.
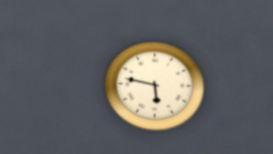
5:47
